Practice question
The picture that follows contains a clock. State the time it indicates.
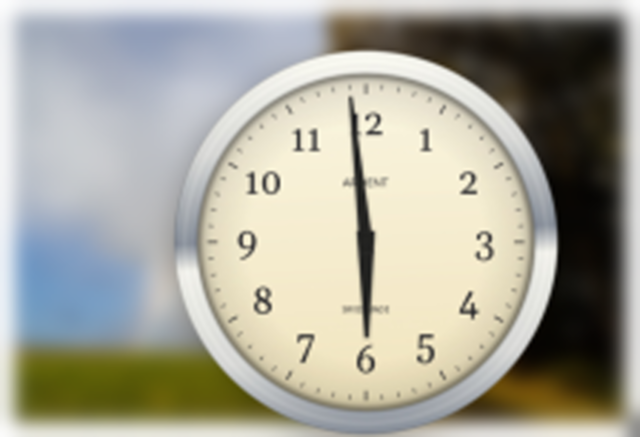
5:59
